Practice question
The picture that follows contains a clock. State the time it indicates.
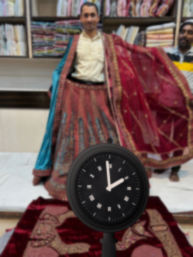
1:59
